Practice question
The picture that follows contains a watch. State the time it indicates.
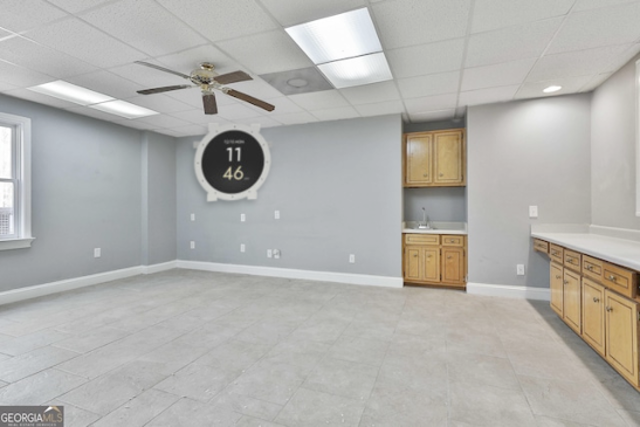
11:46
